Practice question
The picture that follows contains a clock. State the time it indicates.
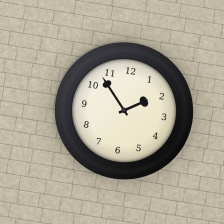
1:53
